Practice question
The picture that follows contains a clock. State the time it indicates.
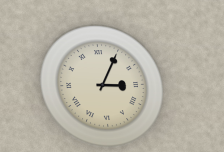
3:05
